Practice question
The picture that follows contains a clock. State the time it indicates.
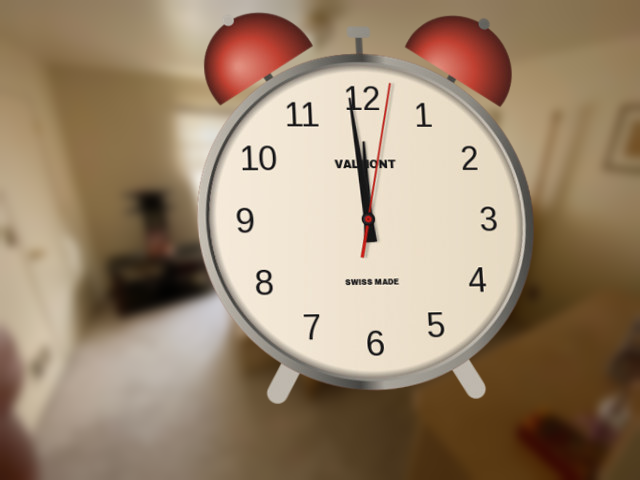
11:59:02
